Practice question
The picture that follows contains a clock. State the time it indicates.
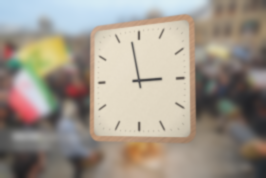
2:58
